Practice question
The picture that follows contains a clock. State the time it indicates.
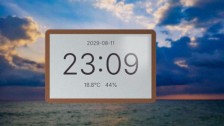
23:09
